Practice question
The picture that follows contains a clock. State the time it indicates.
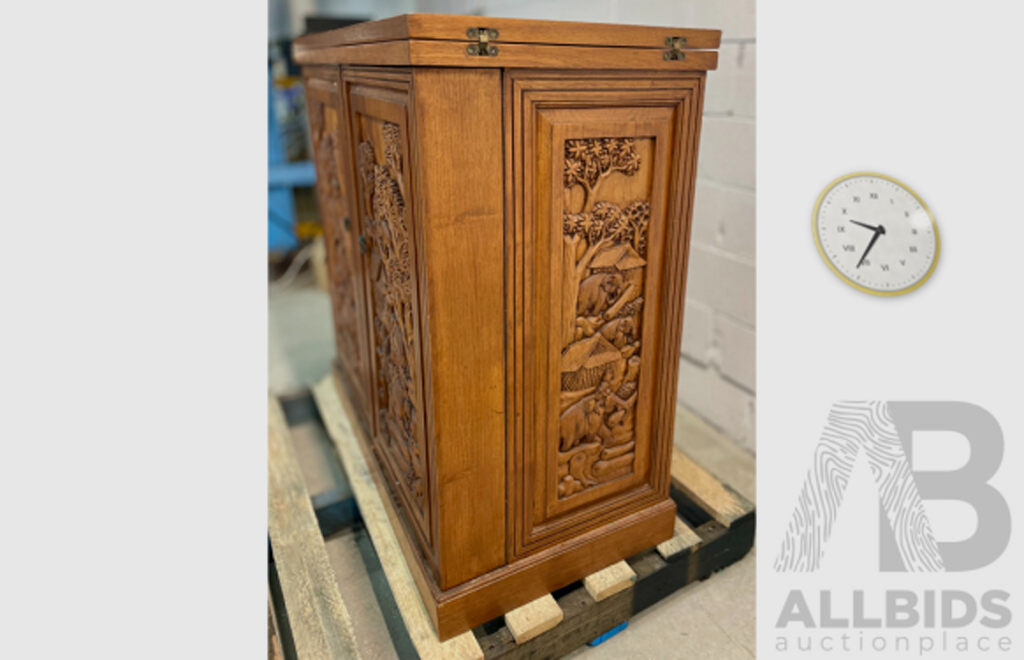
9:36
